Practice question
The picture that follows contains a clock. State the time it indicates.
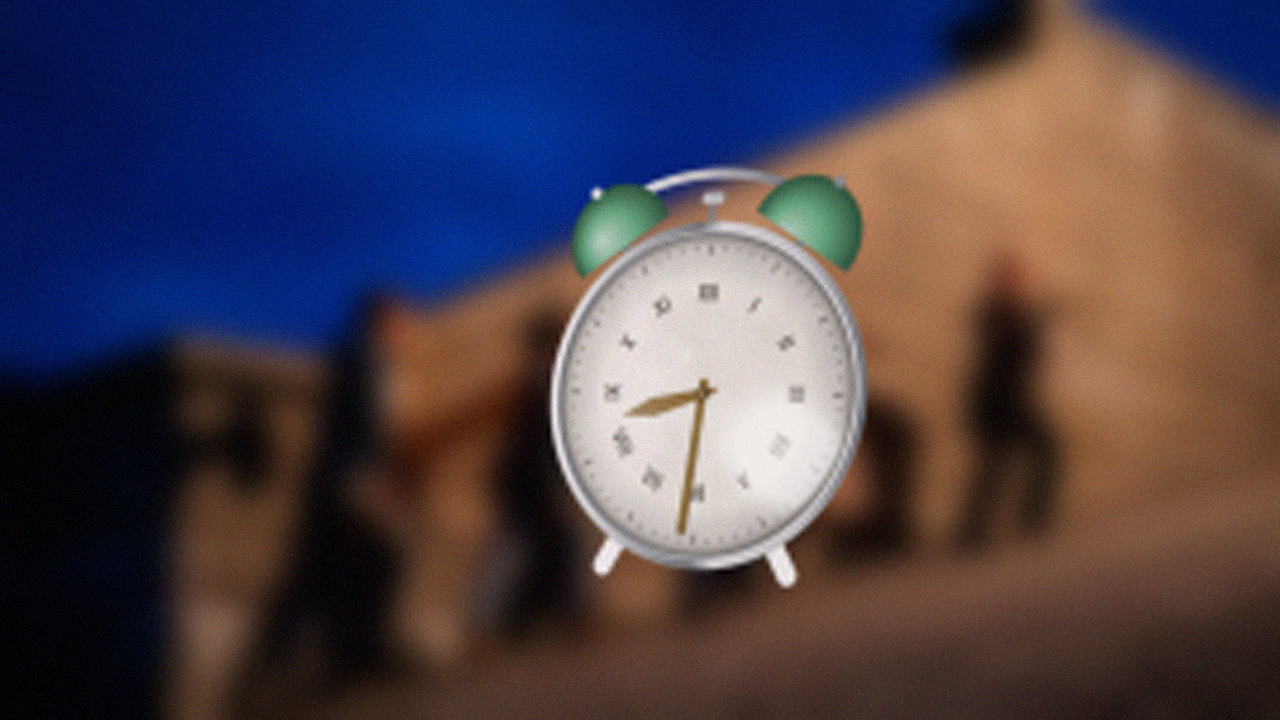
8:31
